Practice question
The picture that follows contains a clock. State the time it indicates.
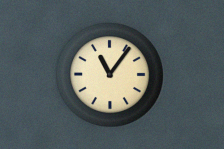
11:06
